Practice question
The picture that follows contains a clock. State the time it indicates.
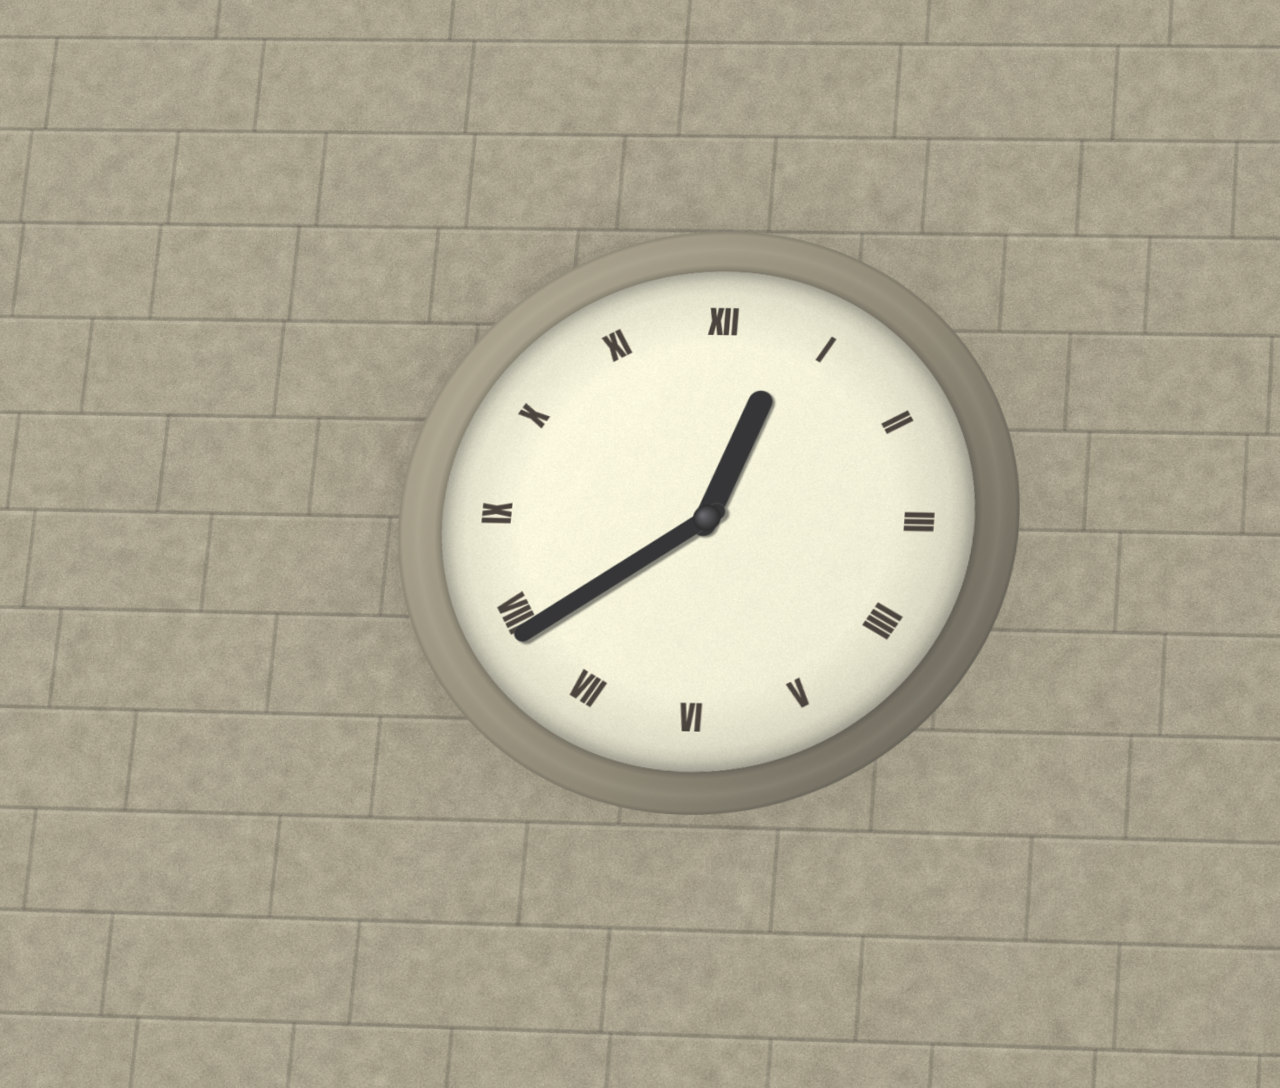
12:39
